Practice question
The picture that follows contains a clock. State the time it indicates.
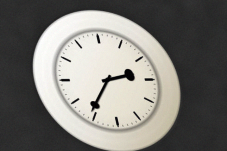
2:36
